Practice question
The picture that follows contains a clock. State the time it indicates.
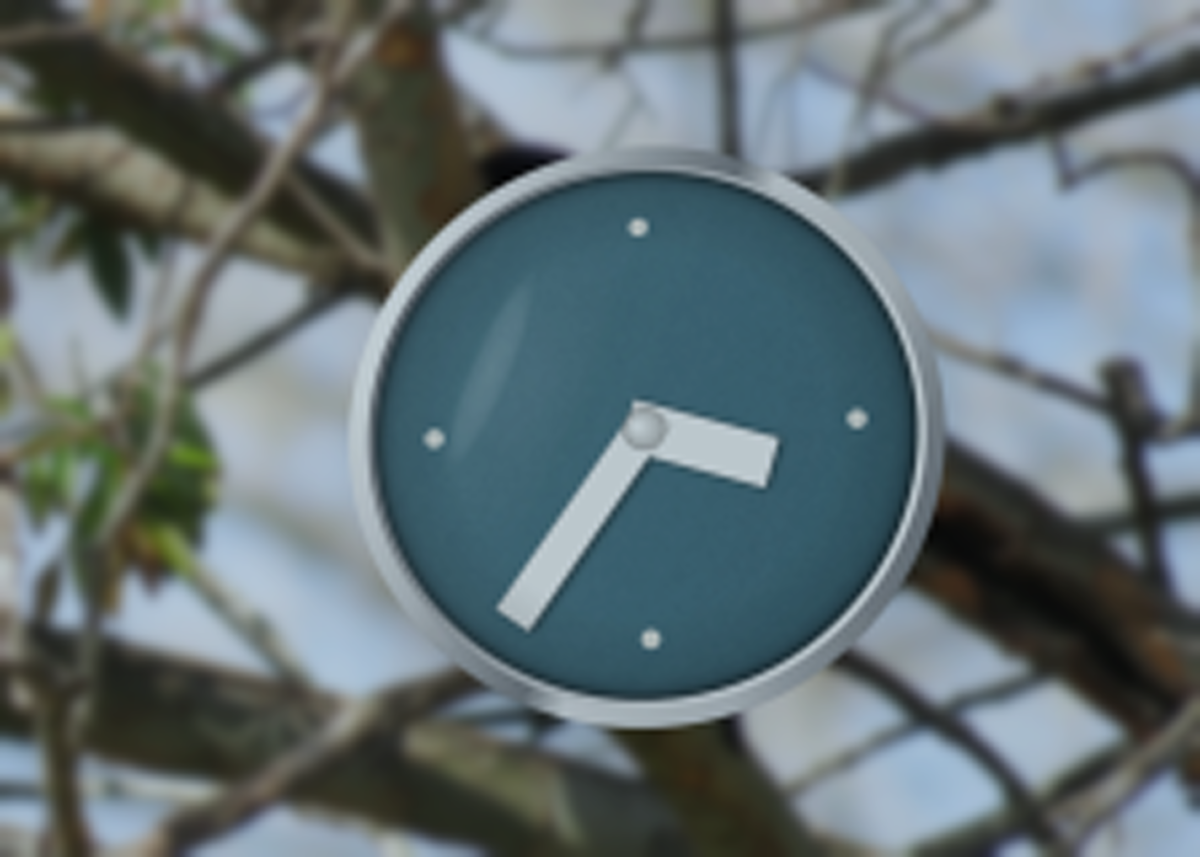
3:36
